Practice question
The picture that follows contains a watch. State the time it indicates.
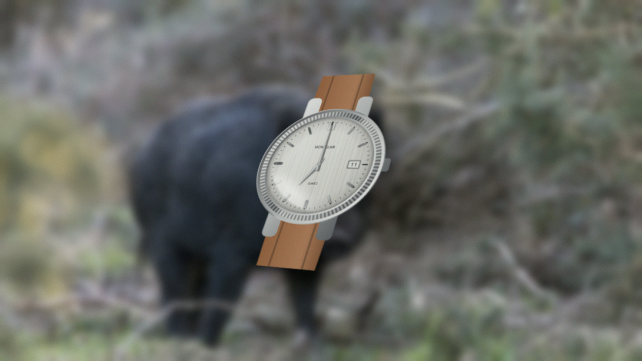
7:00
